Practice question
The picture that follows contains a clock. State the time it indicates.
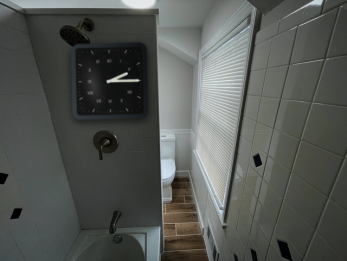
2:15
